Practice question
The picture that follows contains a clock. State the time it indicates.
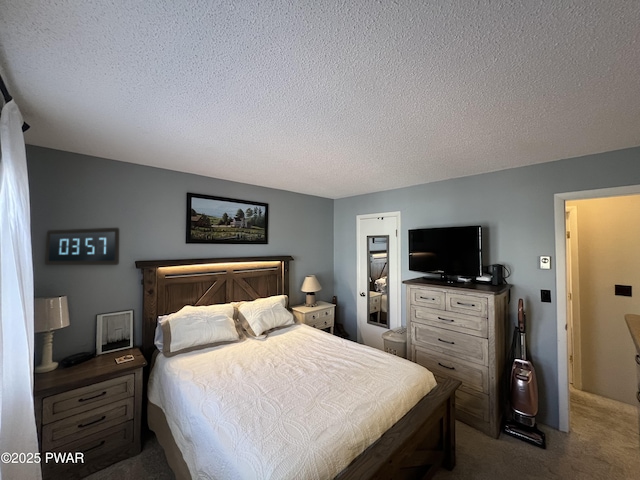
3:57
